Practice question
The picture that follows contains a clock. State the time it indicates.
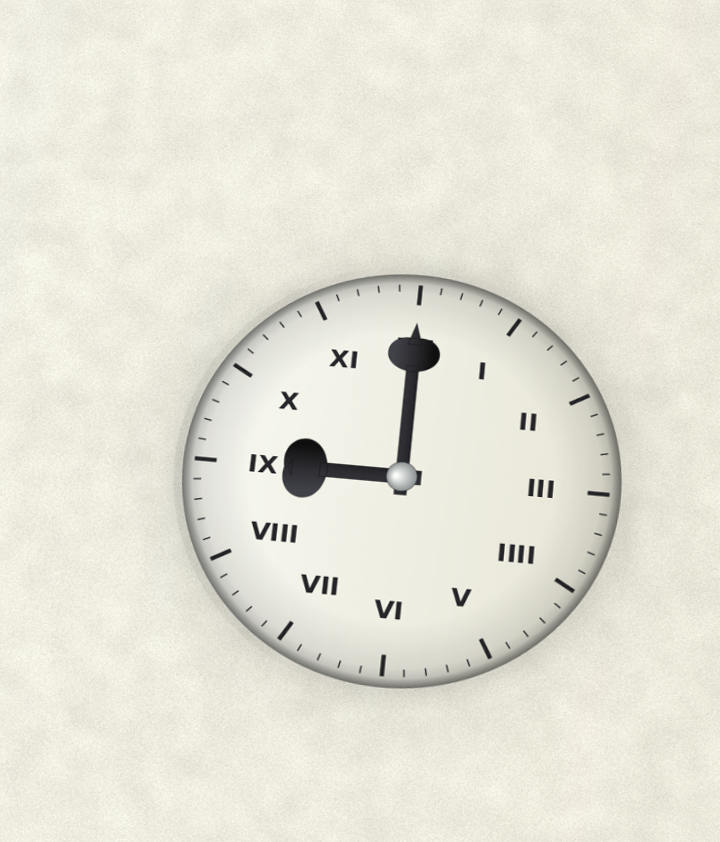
9:00
